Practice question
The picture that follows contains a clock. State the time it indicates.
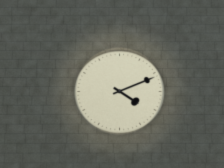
4:11
